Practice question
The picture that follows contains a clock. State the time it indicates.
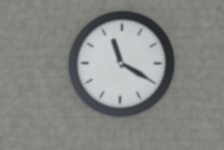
11:20
